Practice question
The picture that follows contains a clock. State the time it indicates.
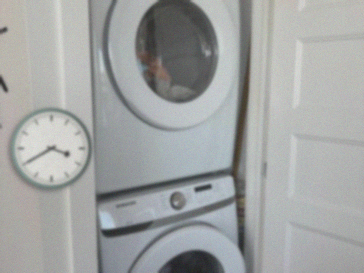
3:40
